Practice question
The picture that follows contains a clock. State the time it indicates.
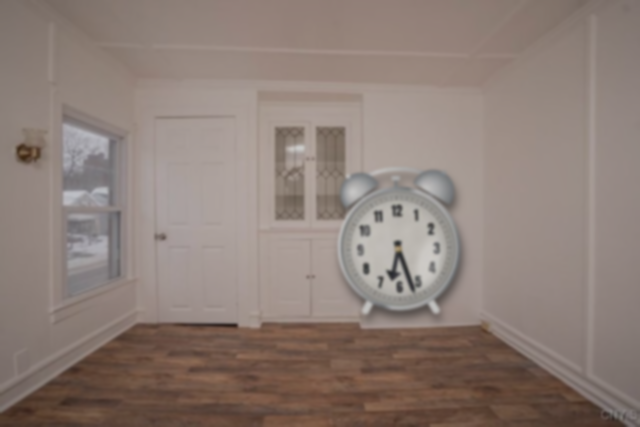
6:27
